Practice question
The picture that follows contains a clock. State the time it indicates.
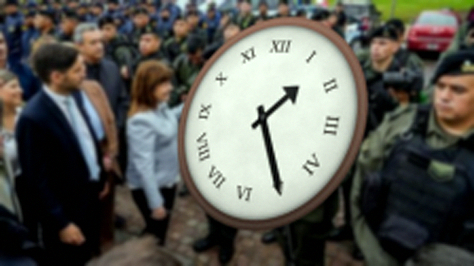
1:25
